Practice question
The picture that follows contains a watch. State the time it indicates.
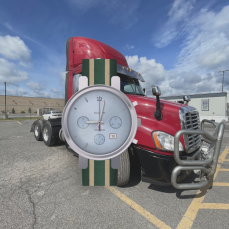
9:02
